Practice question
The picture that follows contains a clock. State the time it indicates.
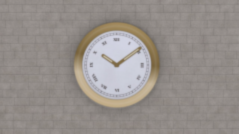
10:09
